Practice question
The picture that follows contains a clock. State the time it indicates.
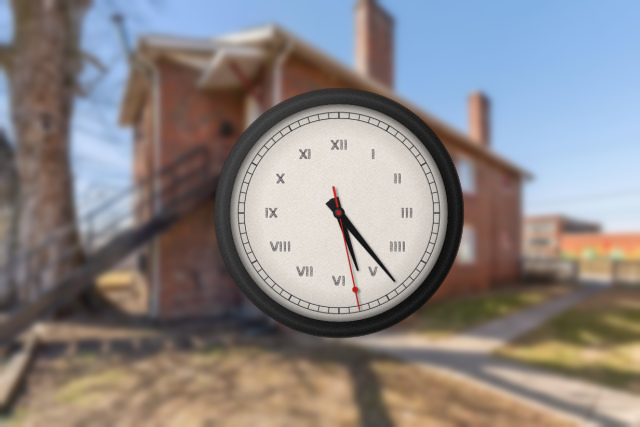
5:23:28
